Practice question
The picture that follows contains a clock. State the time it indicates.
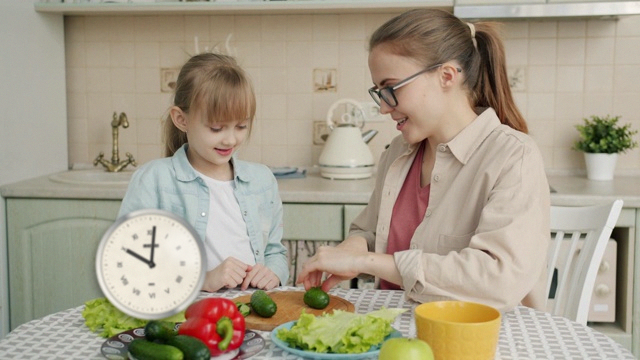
10:01
